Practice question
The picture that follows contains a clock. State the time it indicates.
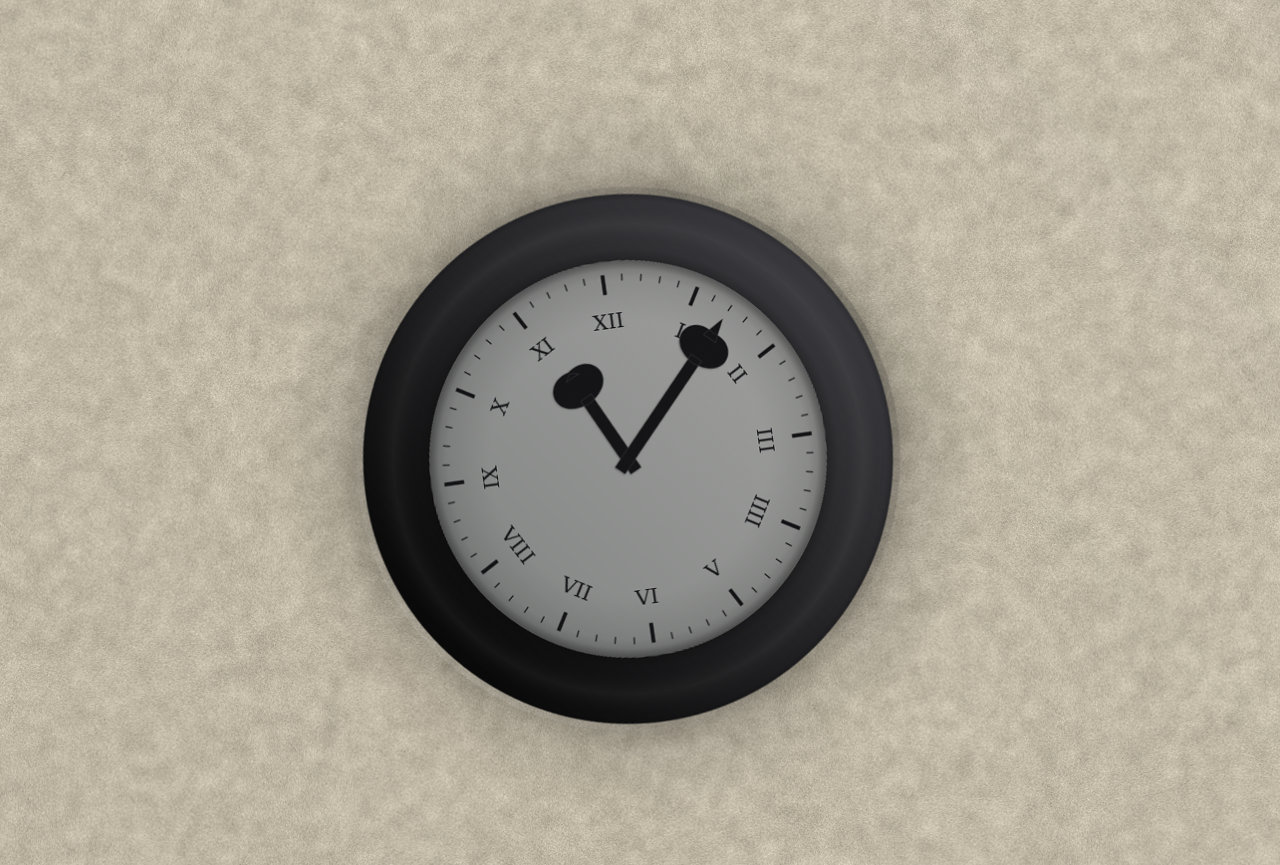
11:07
